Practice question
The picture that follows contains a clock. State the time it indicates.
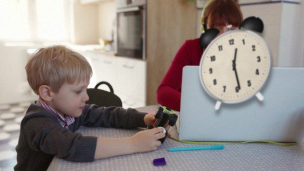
12:29
